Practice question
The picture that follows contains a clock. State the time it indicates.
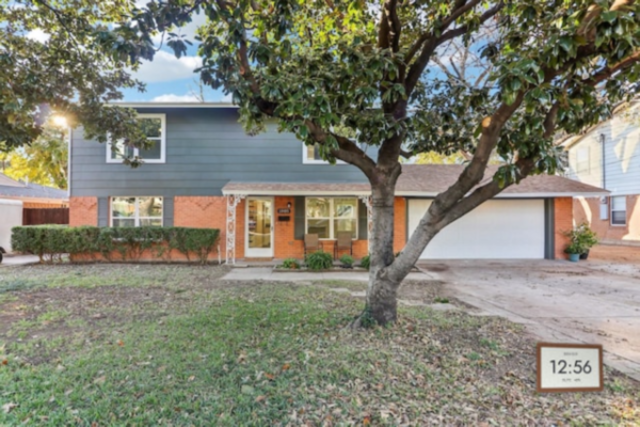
12:56
